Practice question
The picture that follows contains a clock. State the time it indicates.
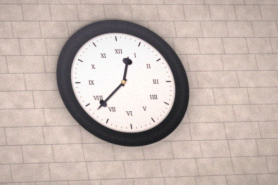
12:38
